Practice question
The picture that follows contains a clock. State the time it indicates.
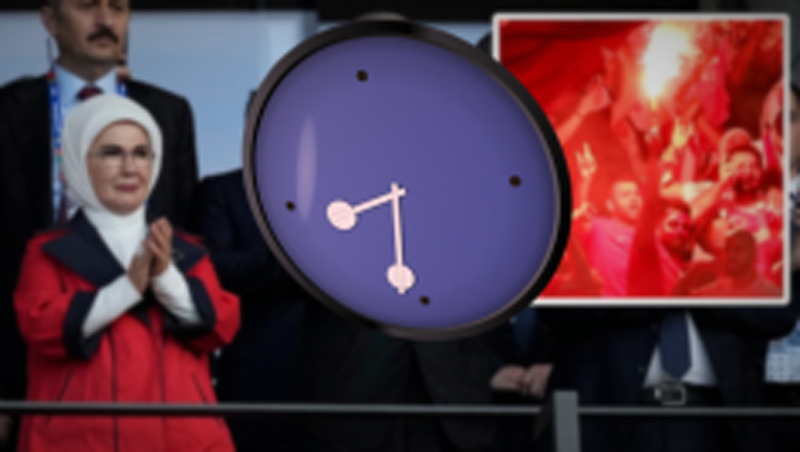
8:32
